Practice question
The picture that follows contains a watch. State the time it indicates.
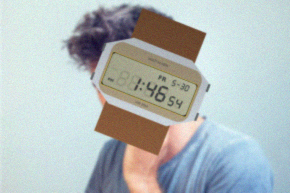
1:46:54
